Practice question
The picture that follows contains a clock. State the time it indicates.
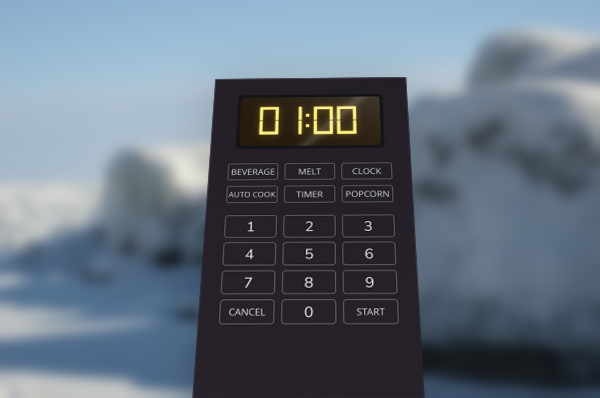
1:00
